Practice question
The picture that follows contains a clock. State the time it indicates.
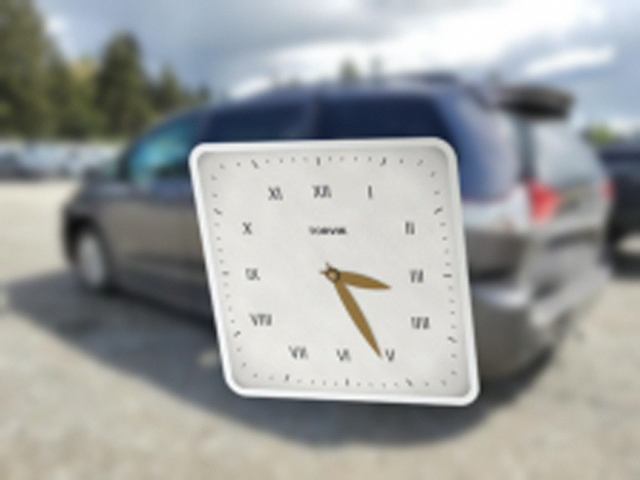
3:26
